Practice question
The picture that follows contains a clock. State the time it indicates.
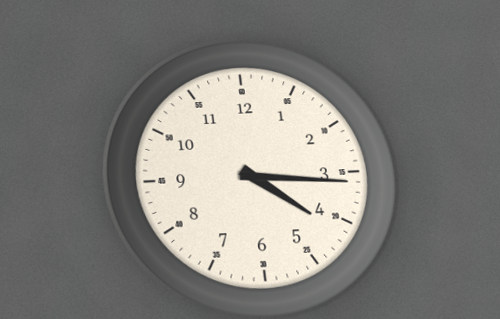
4:16
